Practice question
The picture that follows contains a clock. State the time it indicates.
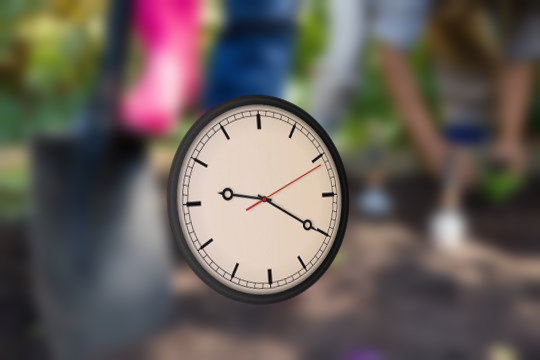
9:20:11
